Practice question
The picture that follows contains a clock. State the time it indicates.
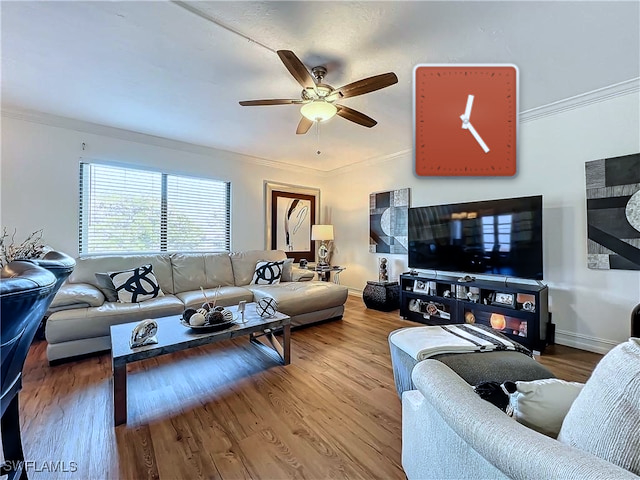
12:24
